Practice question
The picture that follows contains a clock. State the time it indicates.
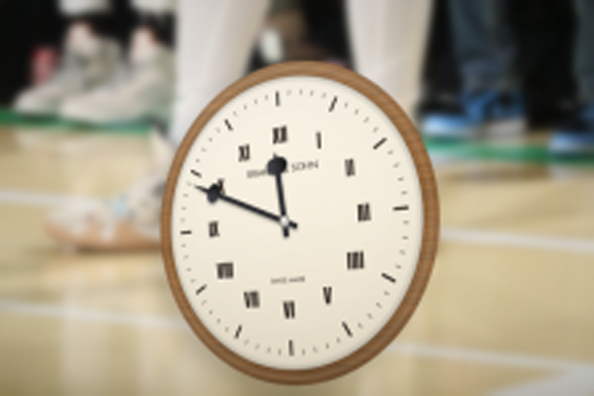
11:49
